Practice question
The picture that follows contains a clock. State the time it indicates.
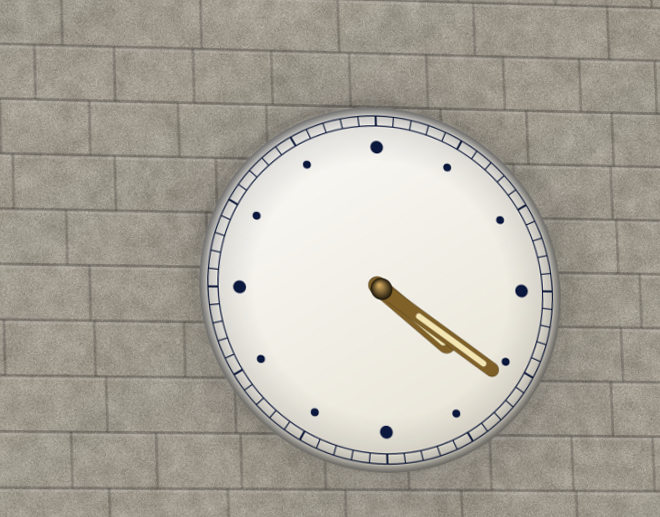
4:21
